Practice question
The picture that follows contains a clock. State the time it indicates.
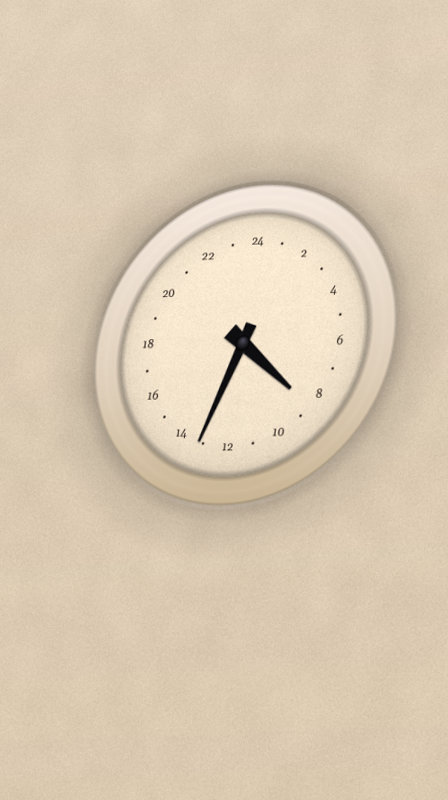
8:33
